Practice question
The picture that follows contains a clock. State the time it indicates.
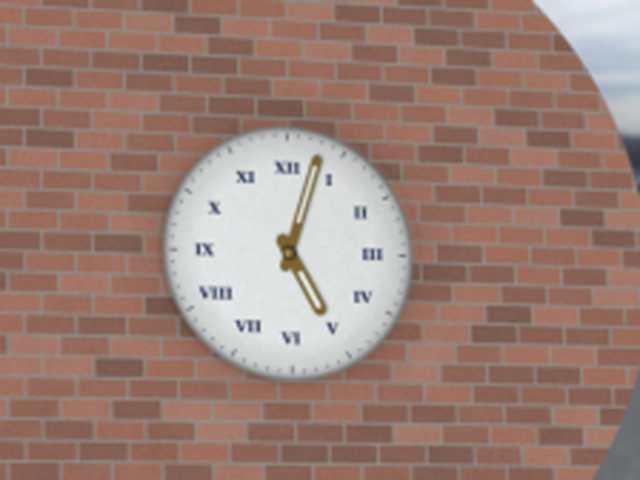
5:03
